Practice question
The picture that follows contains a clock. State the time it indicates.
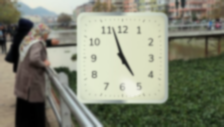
4:57
